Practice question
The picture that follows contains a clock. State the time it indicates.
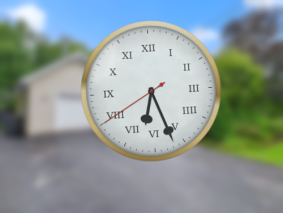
6:26:40
